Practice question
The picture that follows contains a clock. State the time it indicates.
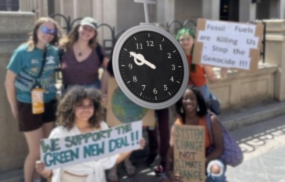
9:50
